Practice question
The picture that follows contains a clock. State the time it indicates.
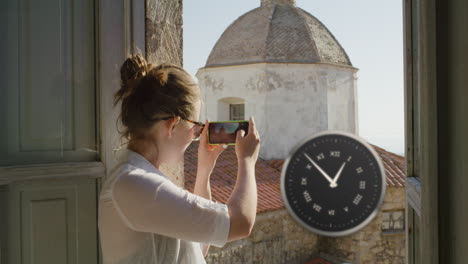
12:52
